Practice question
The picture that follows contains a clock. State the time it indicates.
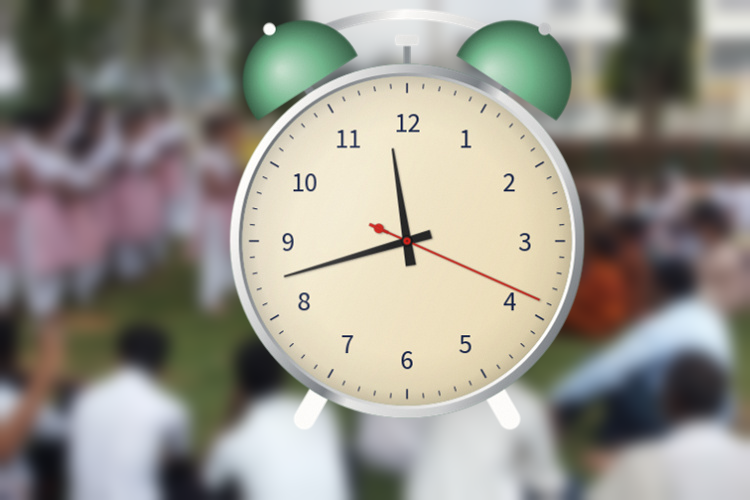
11:42:19
